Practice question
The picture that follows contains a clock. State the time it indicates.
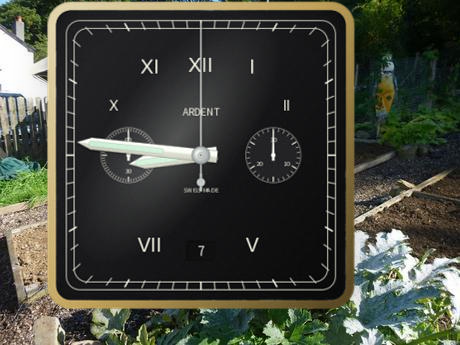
8:46
